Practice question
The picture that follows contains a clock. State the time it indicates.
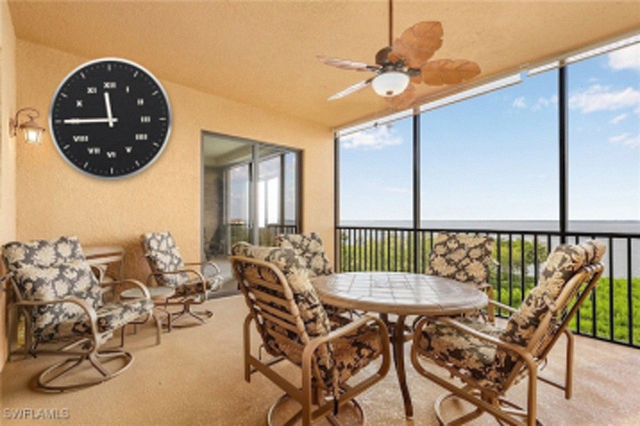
11:45
